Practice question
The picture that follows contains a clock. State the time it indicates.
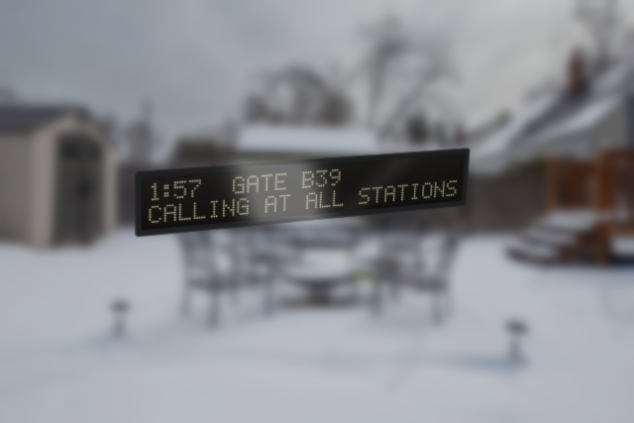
1:57
